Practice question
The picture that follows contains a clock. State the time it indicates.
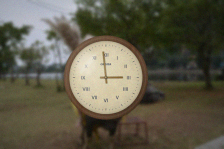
2:59
